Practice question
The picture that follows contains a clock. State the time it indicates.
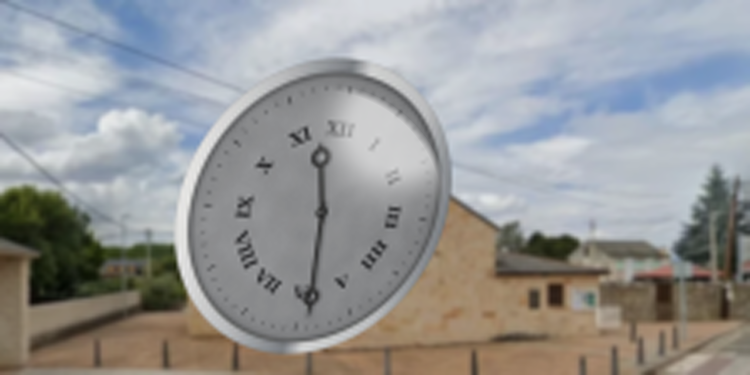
11:29
